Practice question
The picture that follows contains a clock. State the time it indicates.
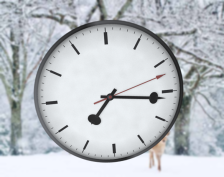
7:16:12
